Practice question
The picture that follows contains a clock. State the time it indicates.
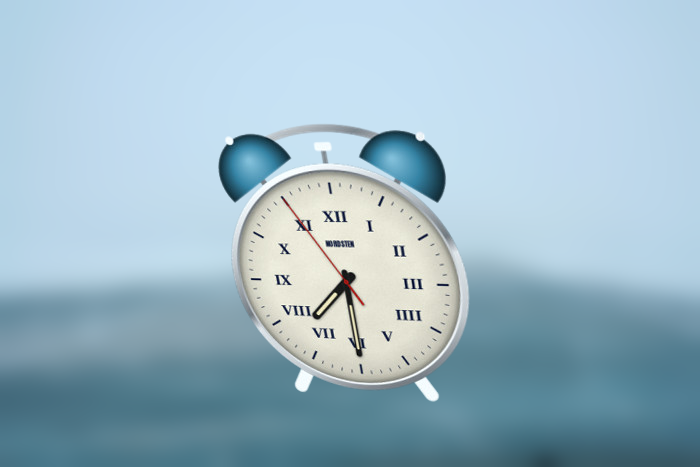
7:29:55
